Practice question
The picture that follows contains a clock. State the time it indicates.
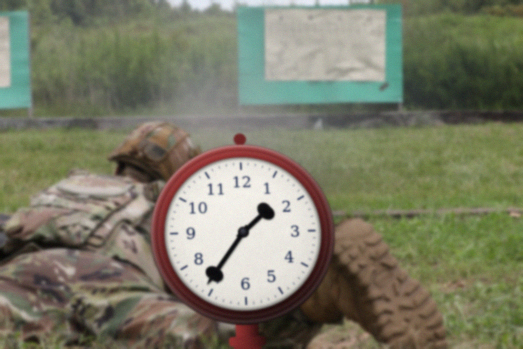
1:36
